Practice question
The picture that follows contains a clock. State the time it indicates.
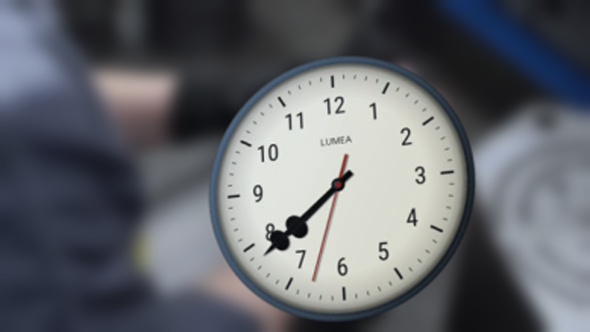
7:38:33
